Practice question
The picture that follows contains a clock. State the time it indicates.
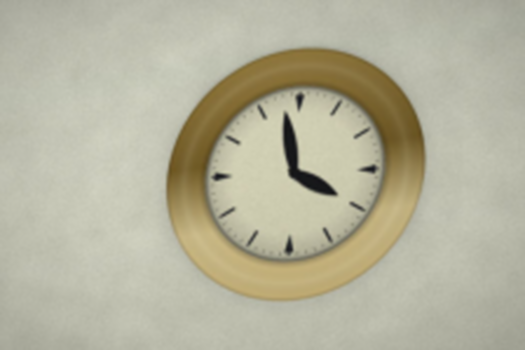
3:58
